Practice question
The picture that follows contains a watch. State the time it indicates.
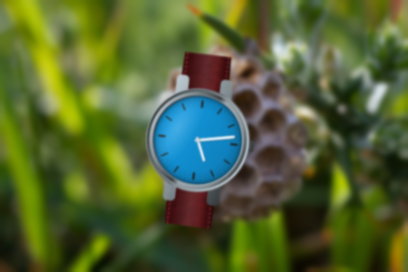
5:13
